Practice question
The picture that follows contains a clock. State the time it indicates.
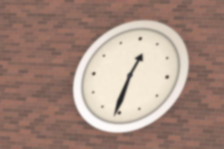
12:31
